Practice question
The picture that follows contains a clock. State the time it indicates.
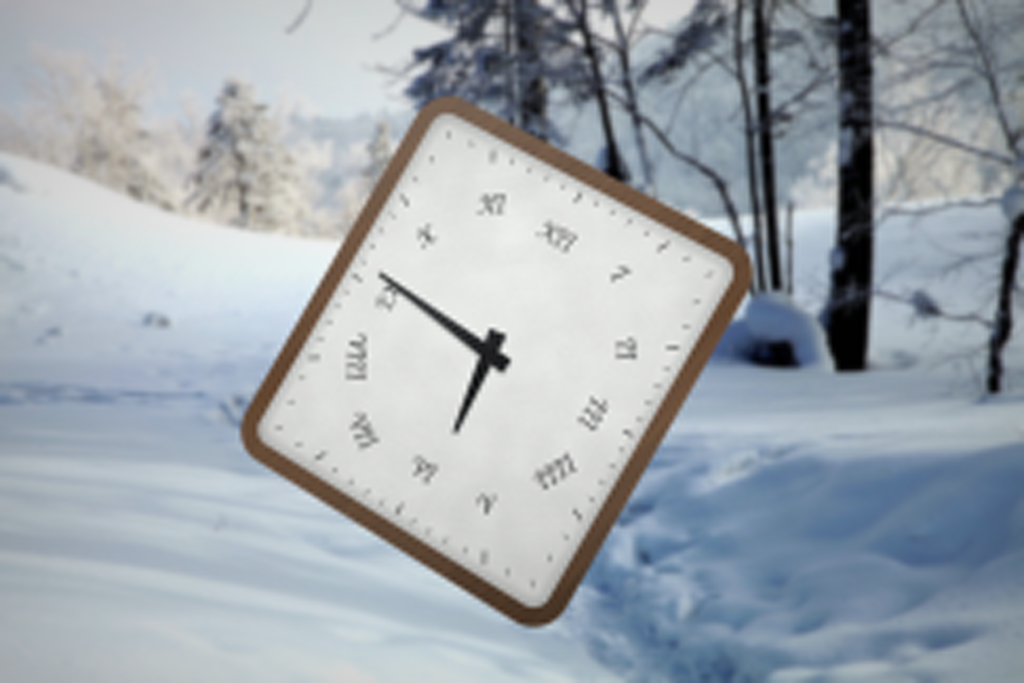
5:46
